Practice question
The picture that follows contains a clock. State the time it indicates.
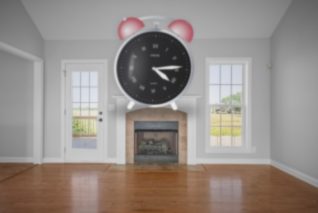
4:14
